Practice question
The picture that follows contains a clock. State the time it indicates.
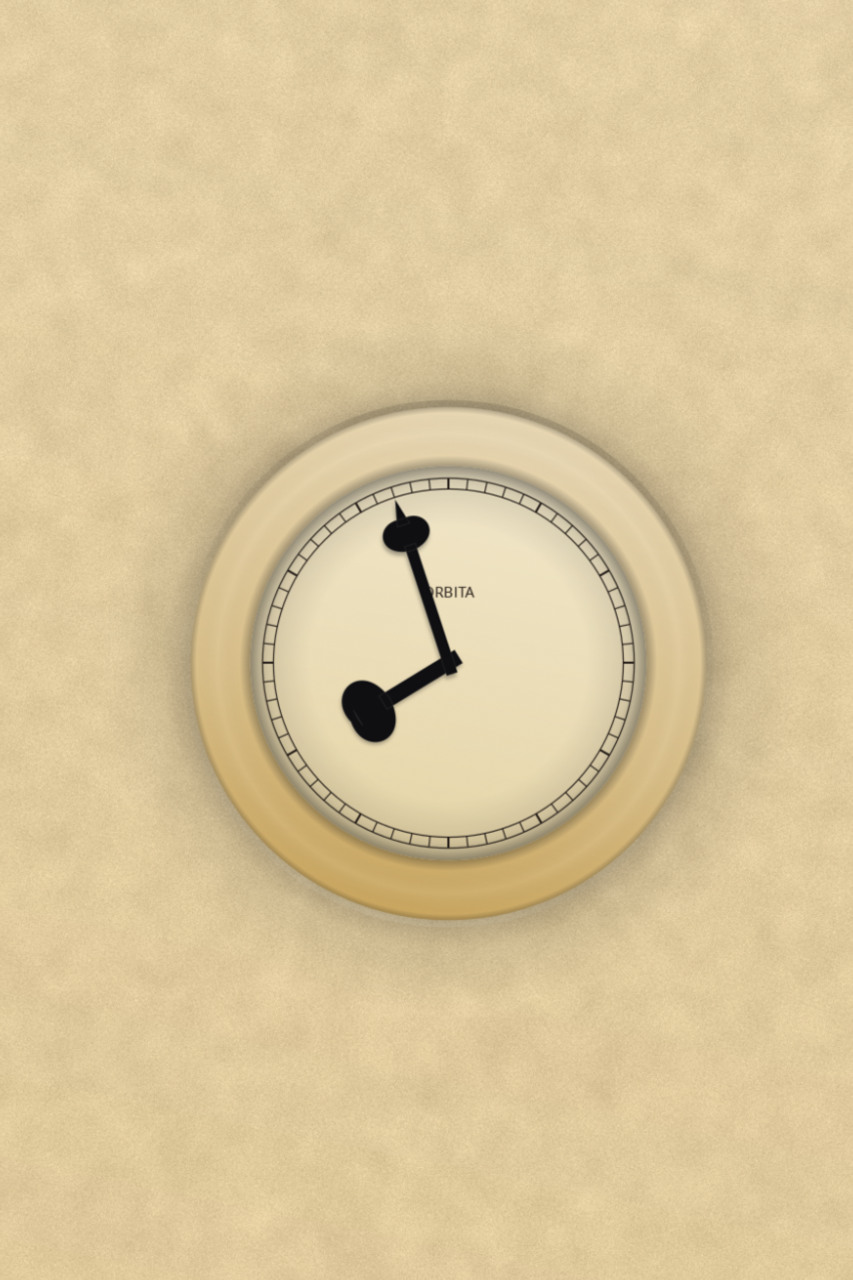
7:57
